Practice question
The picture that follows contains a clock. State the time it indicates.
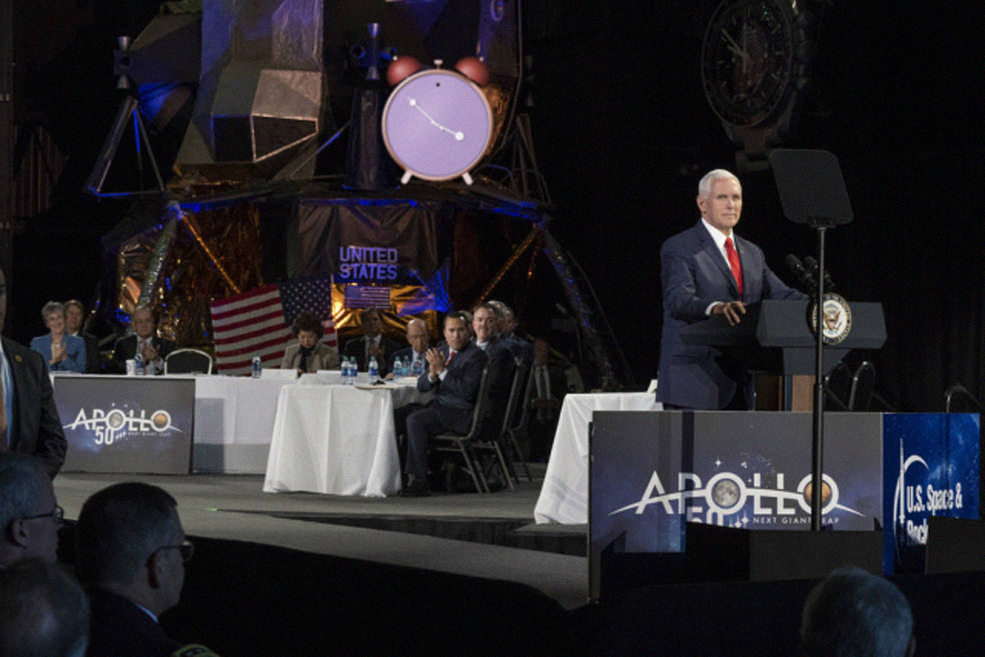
3:52
